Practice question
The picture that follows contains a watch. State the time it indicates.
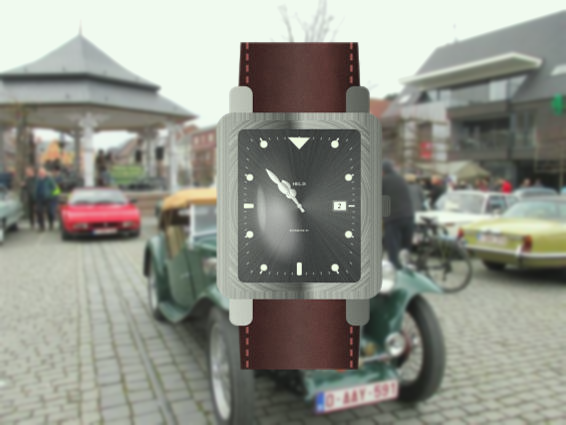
10:53
